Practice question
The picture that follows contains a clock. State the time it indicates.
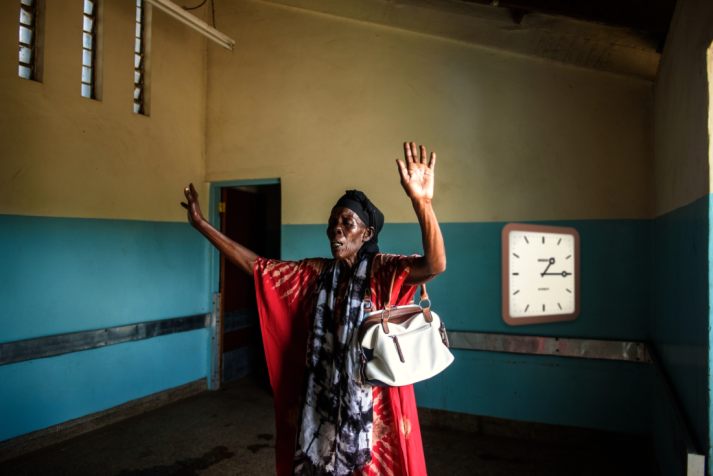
1:15
